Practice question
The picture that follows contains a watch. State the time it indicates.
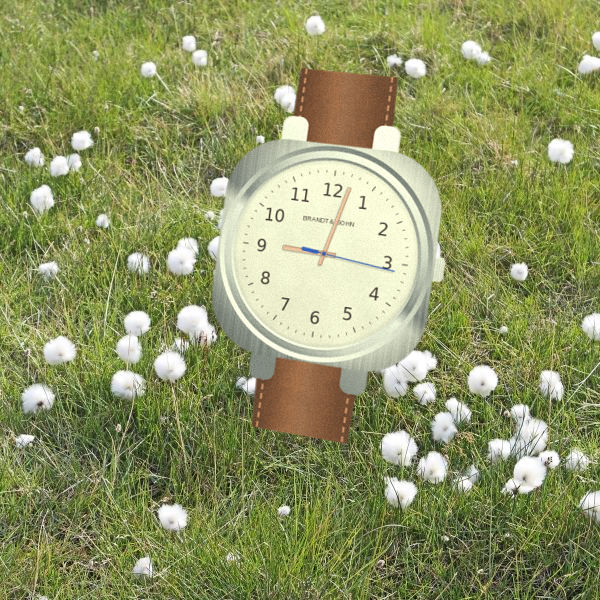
9:02:16
